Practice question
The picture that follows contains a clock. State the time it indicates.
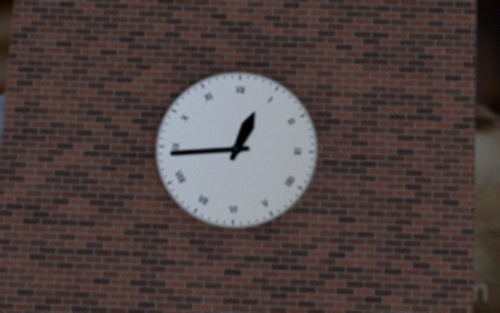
12:44
